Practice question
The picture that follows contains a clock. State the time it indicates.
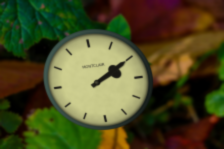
2:10
